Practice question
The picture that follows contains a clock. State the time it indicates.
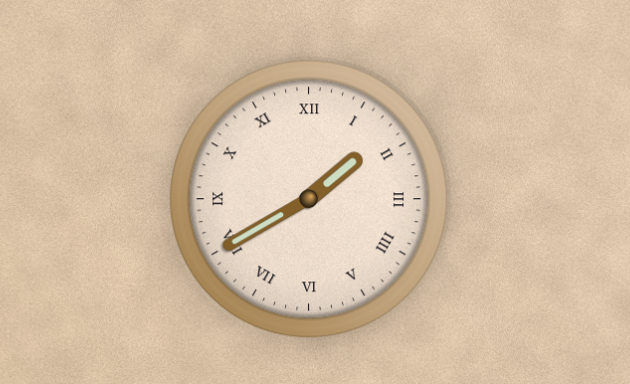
1:40
